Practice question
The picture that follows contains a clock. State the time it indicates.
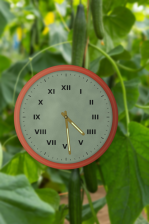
4:29
